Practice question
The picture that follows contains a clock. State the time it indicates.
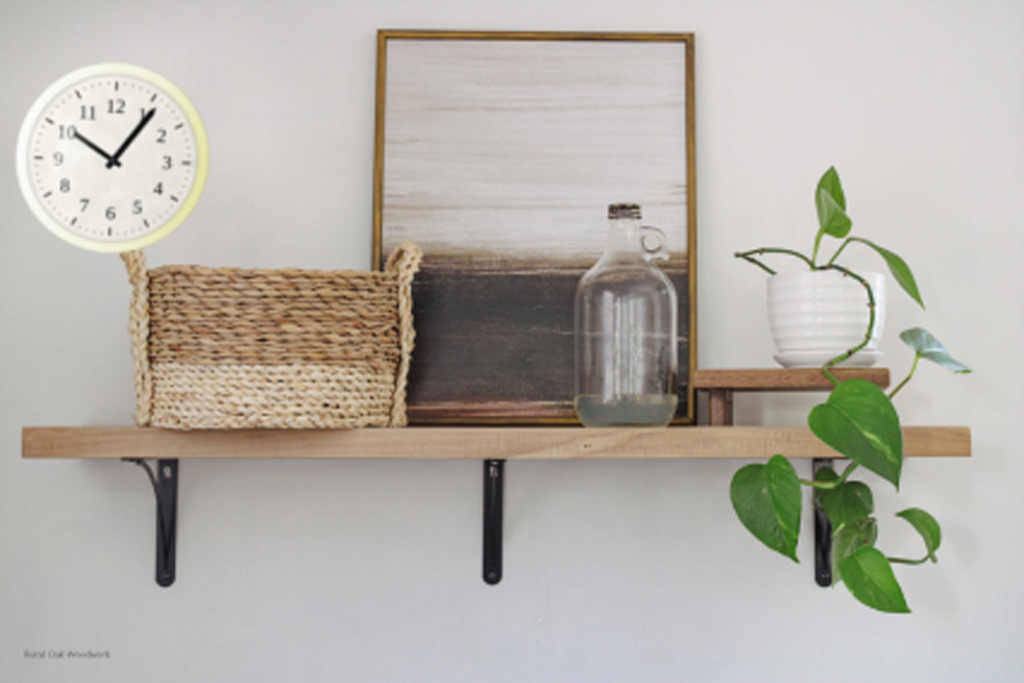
10:06
